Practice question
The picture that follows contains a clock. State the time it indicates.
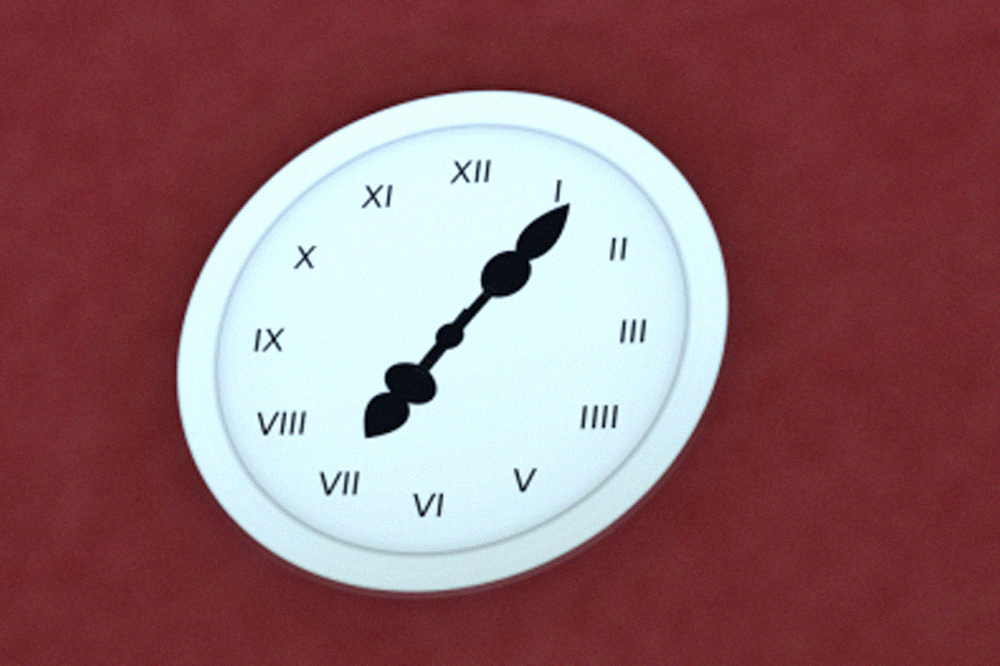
7:06
